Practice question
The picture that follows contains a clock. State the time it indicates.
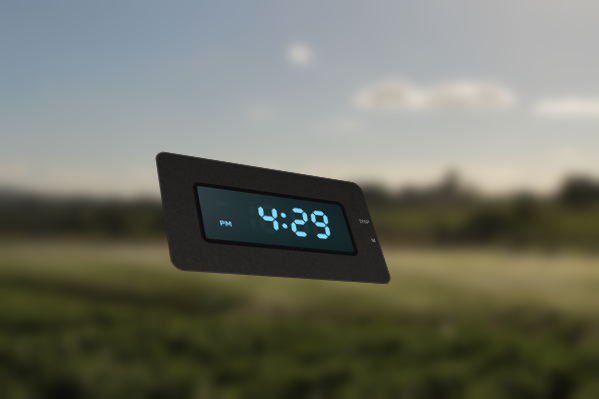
4:29
